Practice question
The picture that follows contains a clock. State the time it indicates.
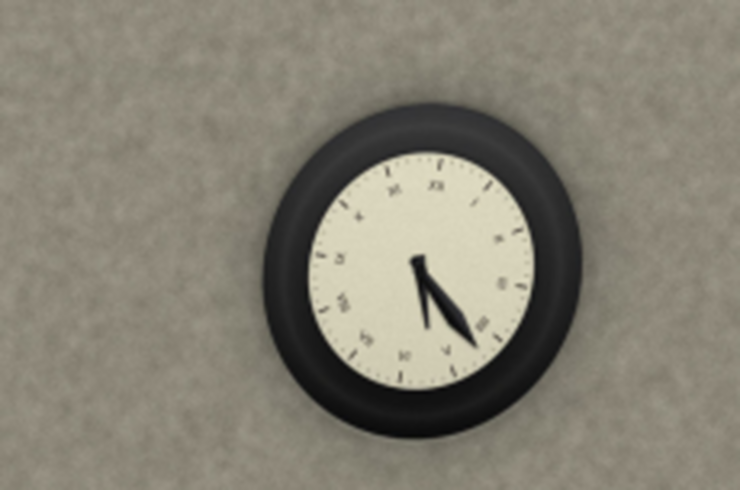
5:22
